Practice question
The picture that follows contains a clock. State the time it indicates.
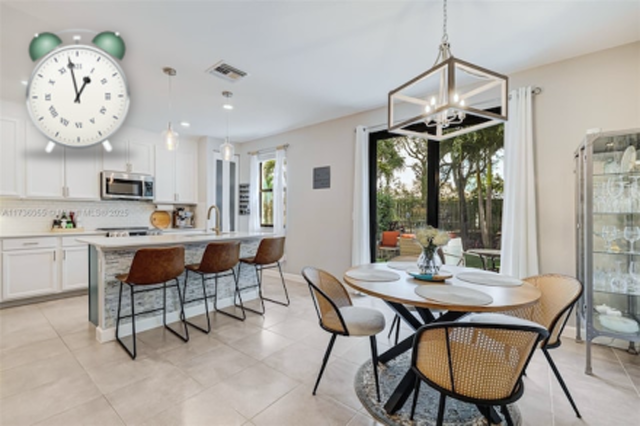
12:58
